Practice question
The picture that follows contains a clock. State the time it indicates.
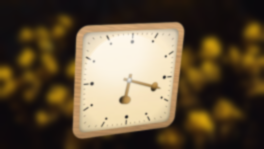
6:18
